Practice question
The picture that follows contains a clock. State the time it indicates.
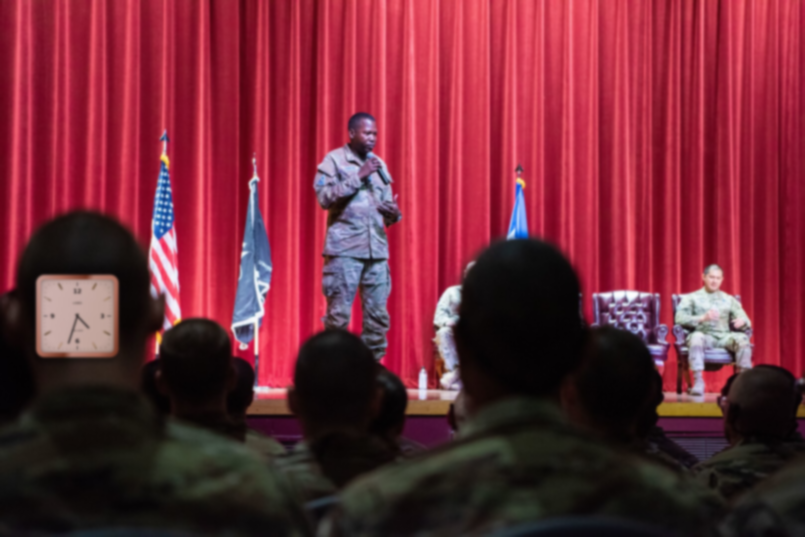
4:33
